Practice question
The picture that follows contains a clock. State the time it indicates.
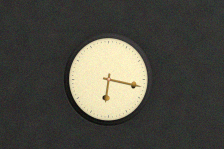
6:17
